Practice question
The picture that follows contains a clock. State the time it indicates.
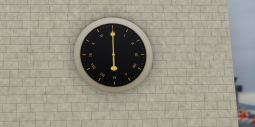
6:00
